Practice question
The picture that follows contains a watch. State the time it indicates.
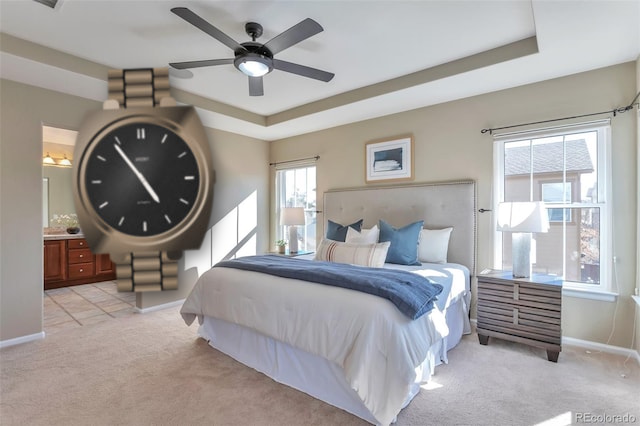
4:54
